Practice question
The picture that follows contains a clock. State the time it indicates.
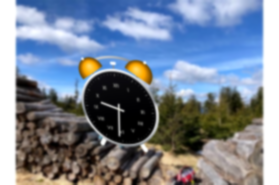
9:31
